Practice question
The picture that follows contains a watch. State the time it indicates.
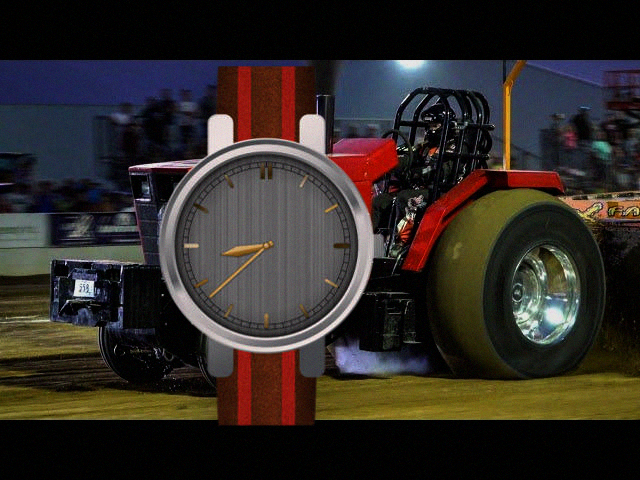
8:38
